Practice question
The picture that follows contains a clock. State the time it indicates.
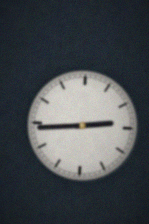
2:44
